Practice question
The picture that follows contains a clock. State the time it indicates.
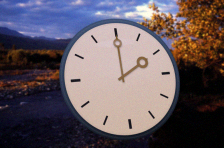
2:00
